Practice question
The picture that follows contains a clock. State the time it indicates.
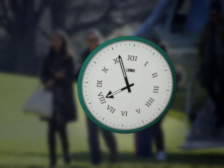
7:56
